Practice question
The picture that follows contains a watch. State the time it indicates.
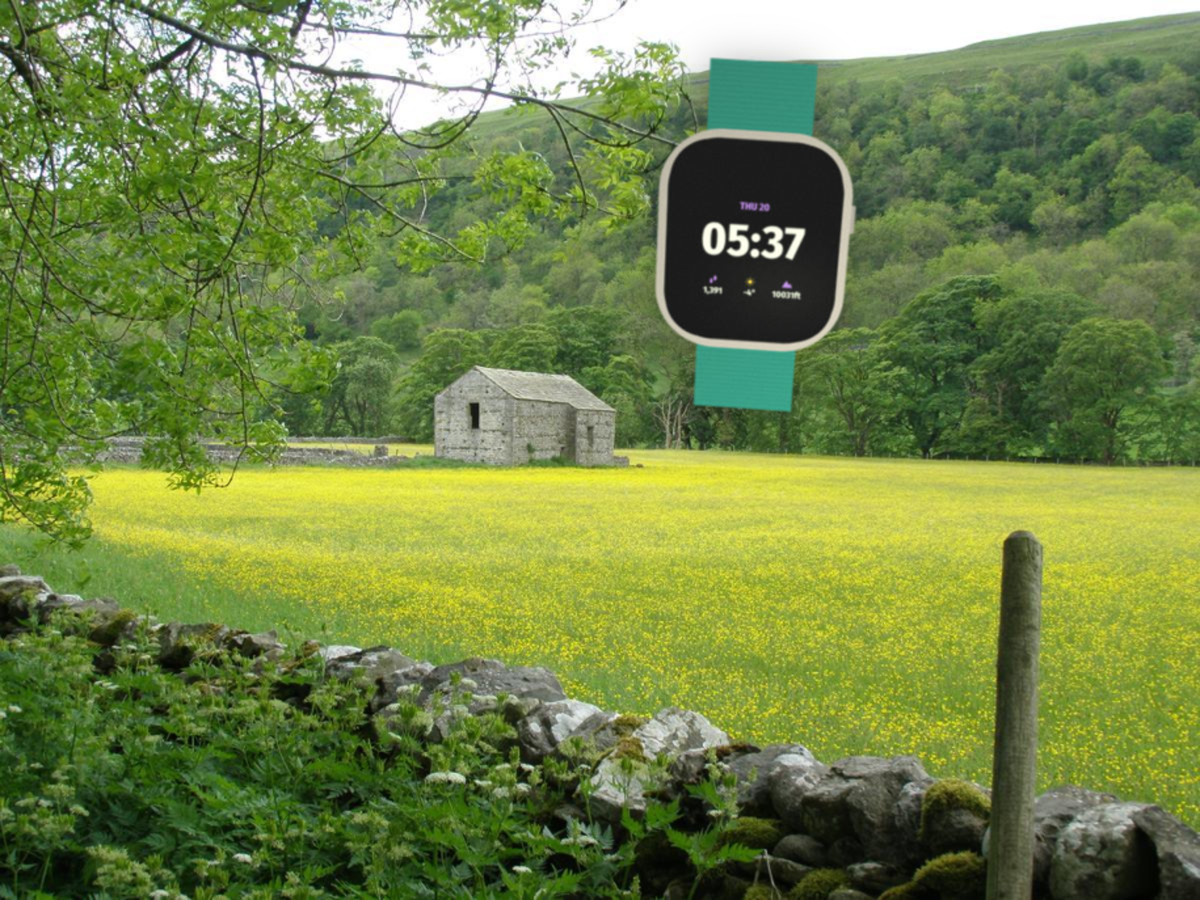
5:37
